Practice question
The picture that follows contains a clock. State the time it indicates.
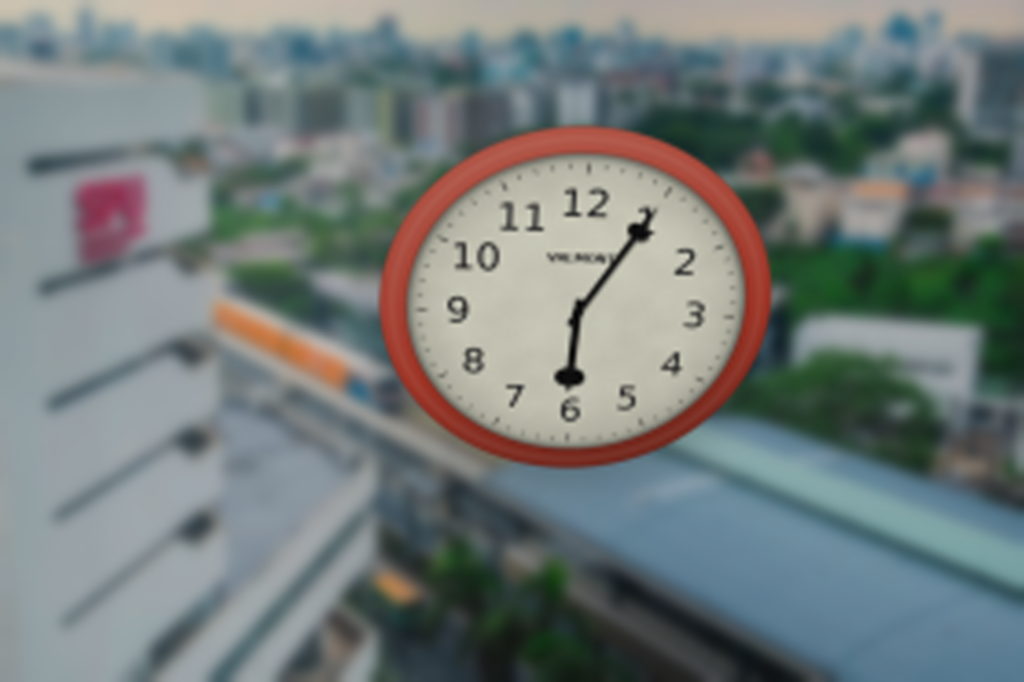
6:05
